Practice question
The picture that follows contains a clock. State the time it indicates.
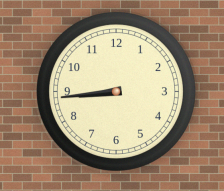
8:44
